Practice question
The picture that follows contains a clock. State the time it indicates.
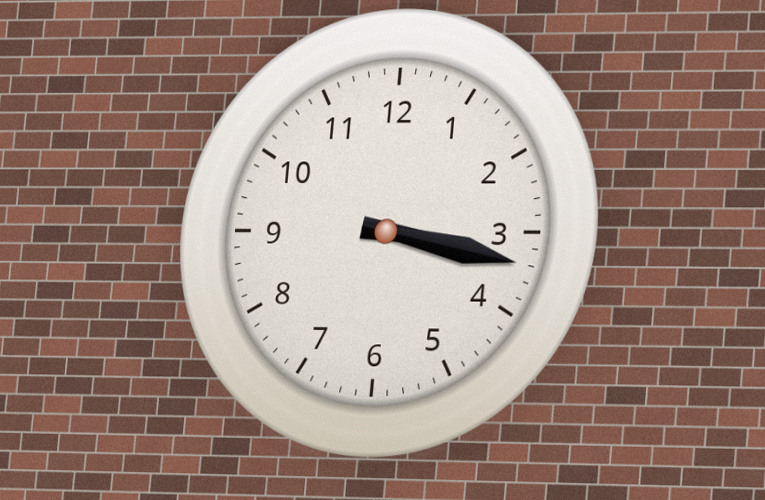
3:17
